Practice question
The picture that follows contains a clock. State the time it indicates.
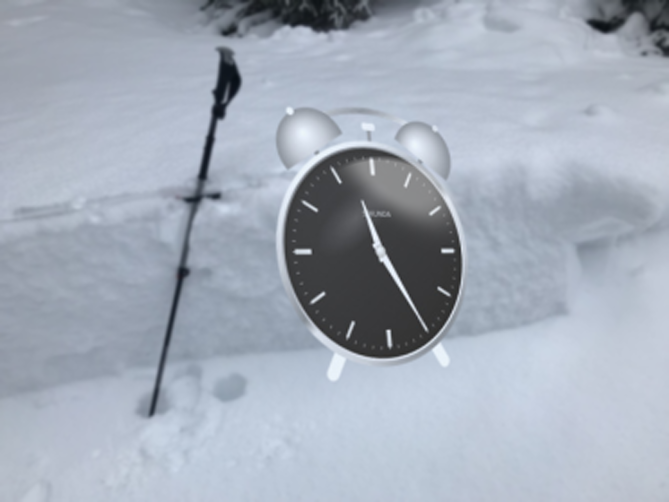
11:25
